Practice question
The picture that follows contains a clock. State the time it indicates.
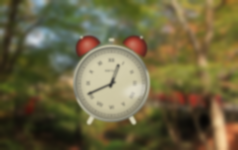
12:41
